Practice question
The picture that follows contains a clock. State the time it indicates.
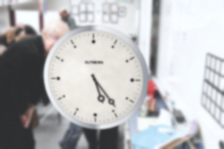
5:24
